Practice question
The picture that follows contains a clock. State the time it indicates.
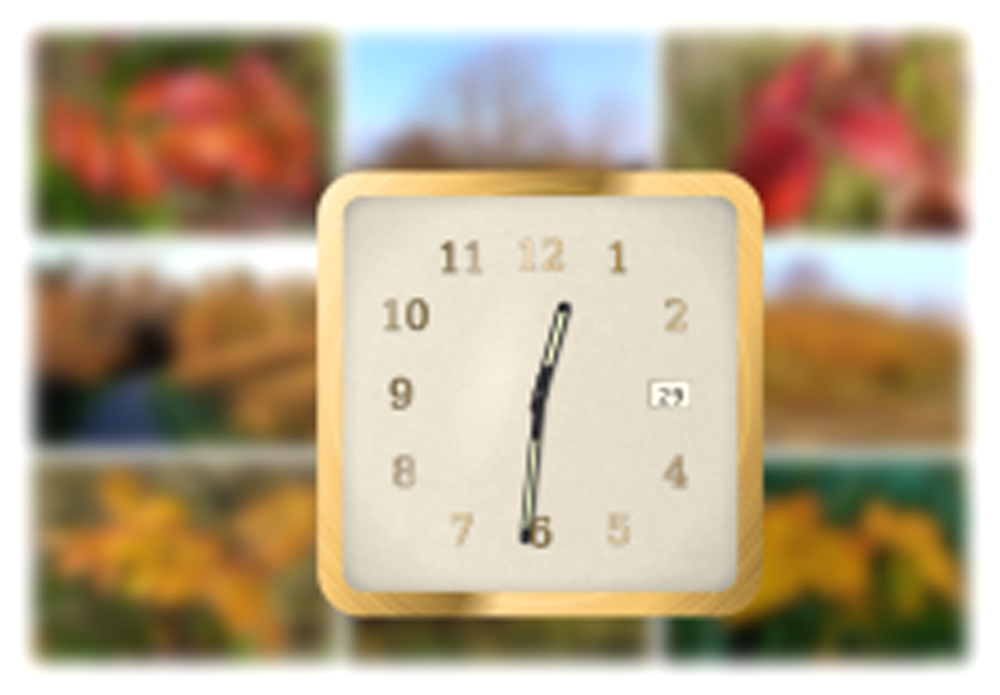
12:31
